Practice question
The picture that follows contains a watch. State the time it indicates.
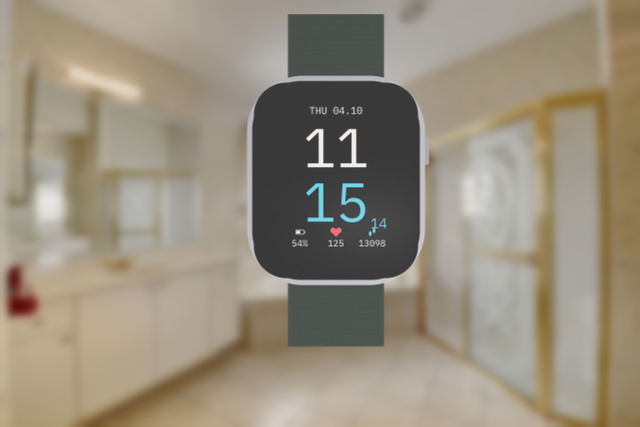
11:15:14
